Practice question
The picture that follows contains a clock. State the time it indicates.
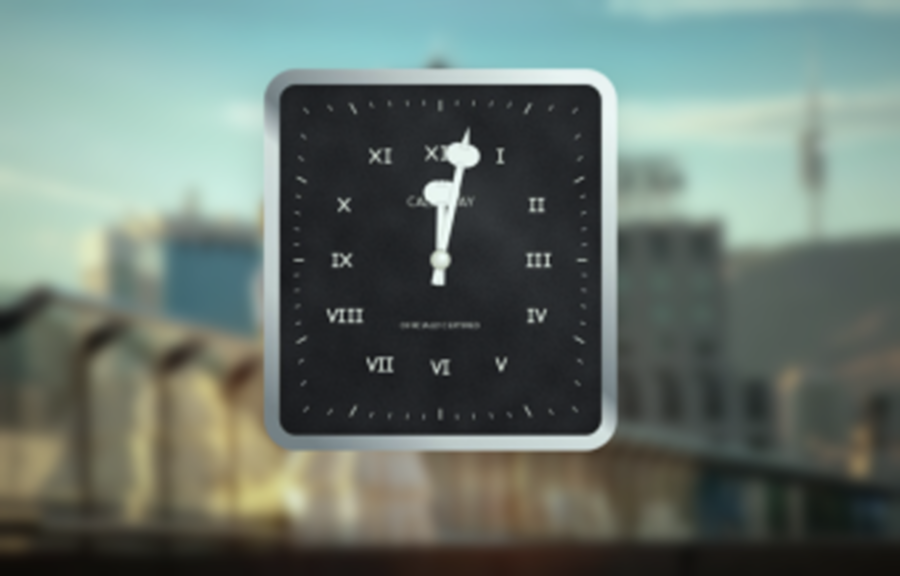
12:02
